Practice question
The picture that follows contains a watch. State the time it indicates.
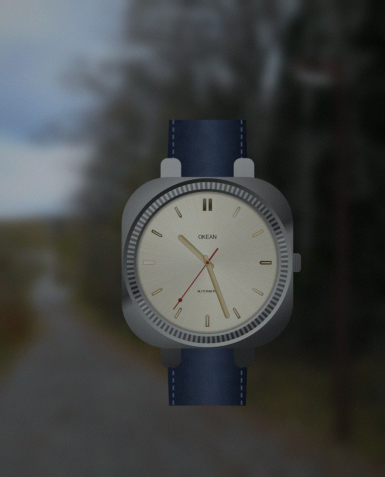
10:26:36
